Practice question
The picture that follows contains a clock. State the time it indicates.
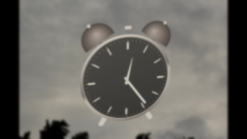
12:24
